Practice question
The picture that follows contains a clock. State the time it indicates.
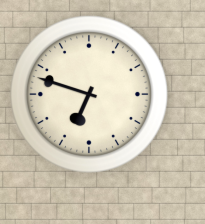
6:48
